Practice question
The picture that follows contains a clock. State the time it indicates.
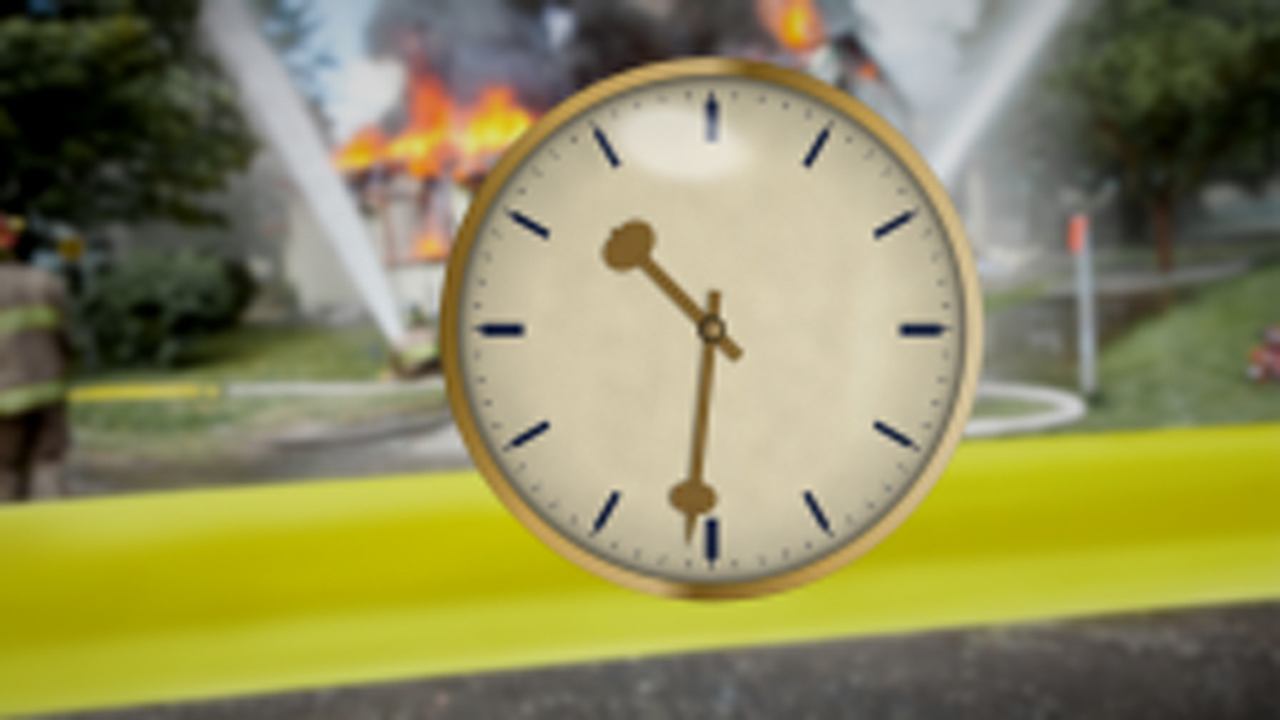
10:31
